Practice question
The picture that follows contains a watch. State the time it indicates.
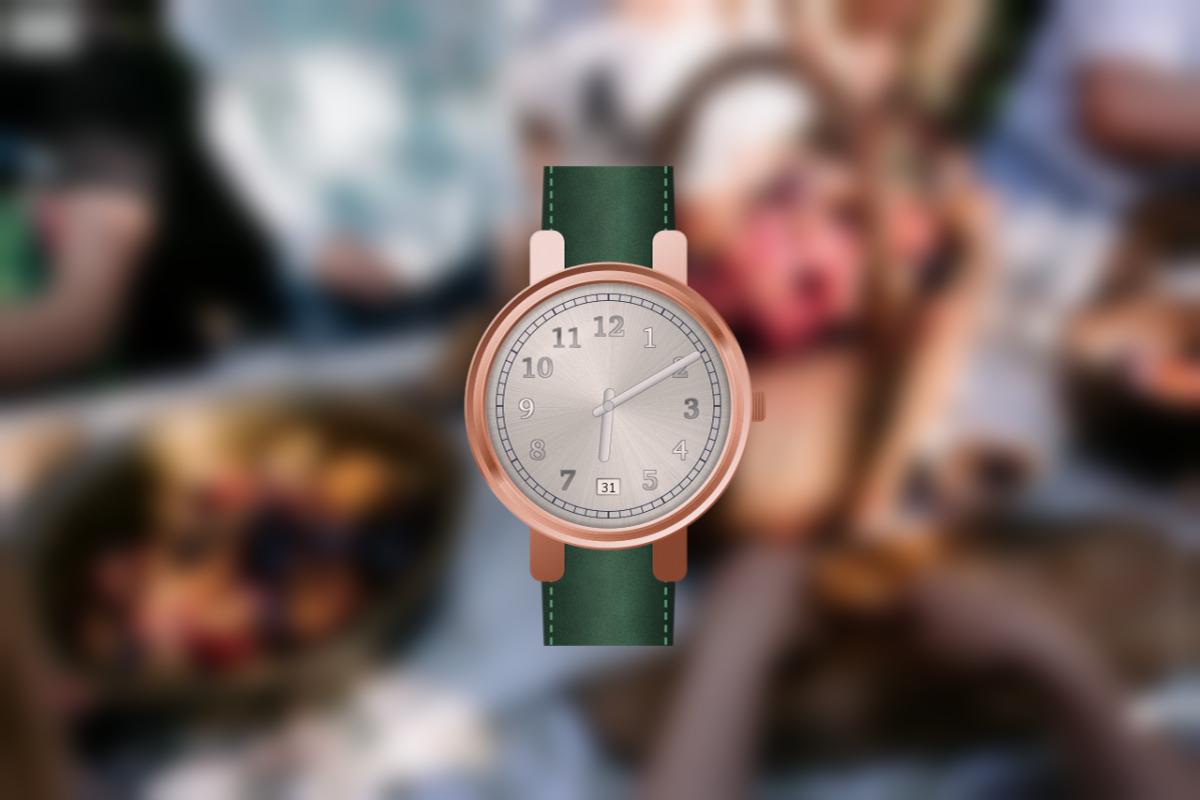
6:10
